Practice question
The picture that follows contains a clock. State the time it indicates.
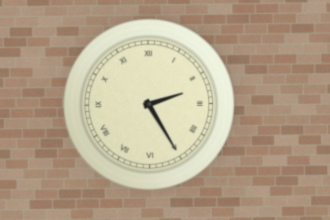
2:25
